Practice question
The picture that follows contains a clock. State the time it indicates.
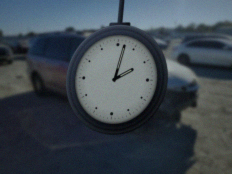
2:02
